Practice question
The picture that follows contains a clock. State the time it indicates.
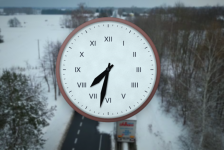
7:32
